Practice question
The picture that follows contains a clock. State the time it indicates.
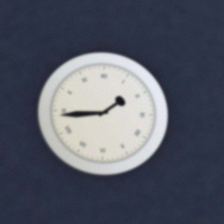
1:44
